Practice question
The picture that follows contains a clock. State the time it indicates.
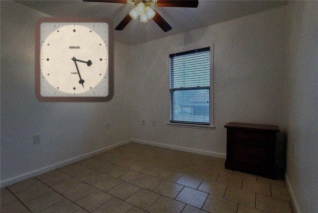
3:27
